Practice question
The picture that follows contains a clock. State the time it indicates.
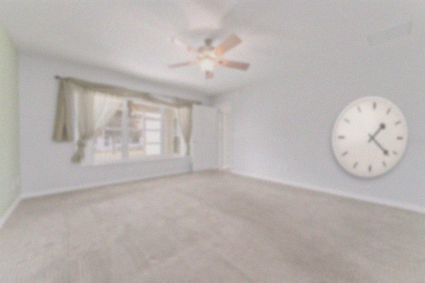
1:22
